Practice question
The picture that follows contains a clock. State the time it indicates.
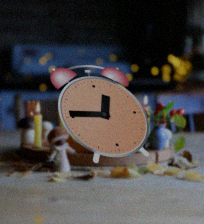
12:46
